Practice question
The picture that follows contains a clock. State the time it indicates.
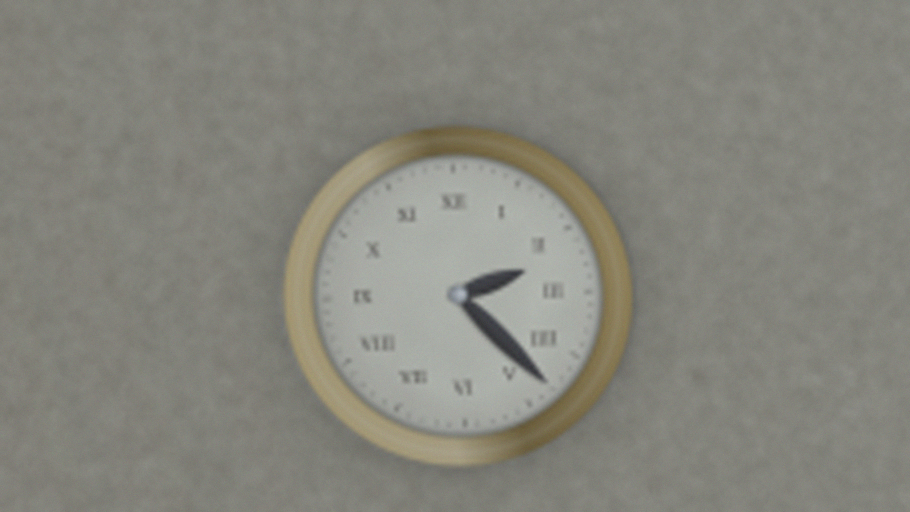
2:23
